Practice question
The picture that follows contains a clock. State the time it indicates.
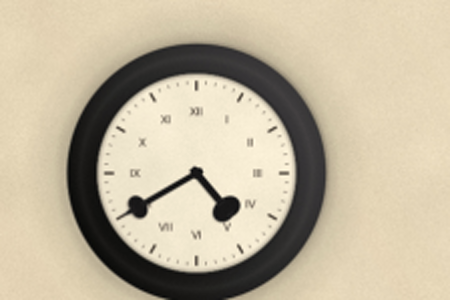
4:40
